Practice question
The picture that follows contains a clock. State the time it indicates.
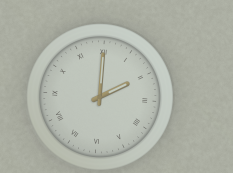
2:00
